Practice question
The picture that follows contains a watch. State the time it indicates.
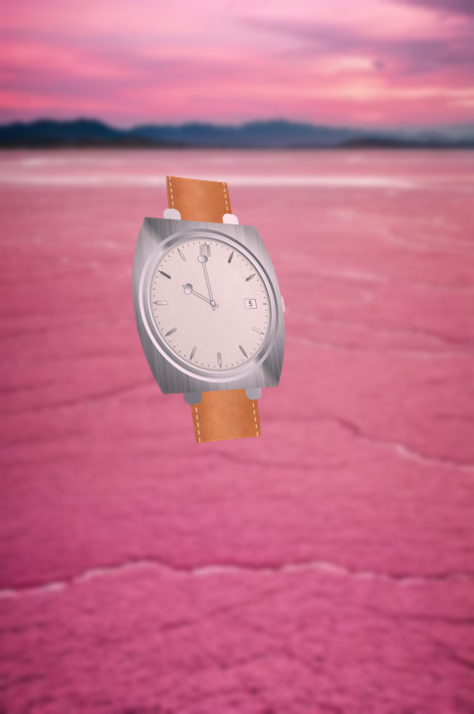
9:59
